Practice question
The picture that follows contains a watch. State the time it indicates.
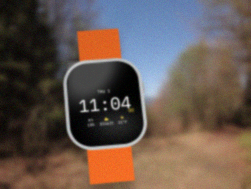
11:04
